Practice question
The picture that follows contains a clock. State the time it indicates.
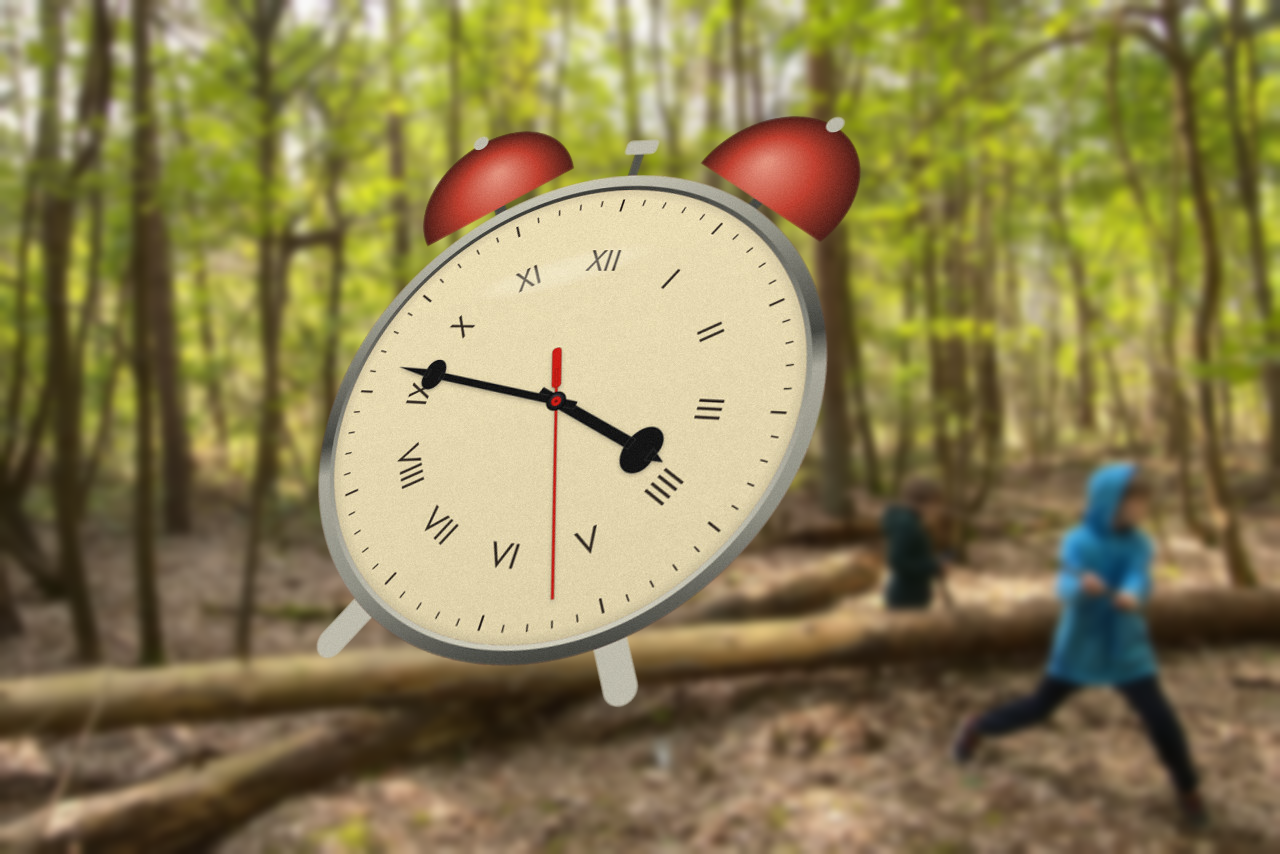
3:46:27
